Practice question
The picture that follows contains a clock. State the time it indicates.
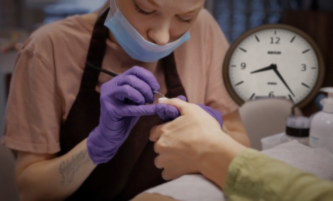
8:24
